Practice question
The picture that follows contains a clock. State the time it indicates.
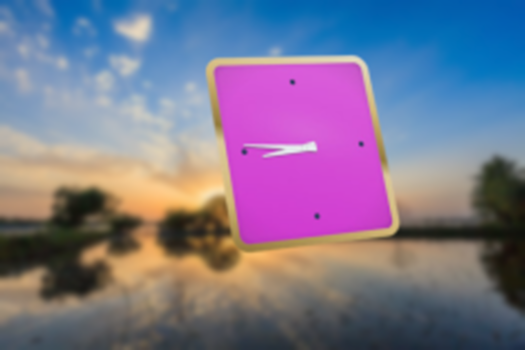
8:46
